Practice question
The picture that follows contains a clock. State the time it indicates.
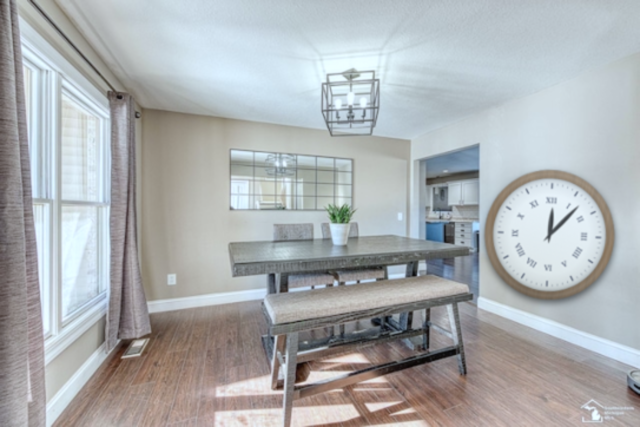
12:07
